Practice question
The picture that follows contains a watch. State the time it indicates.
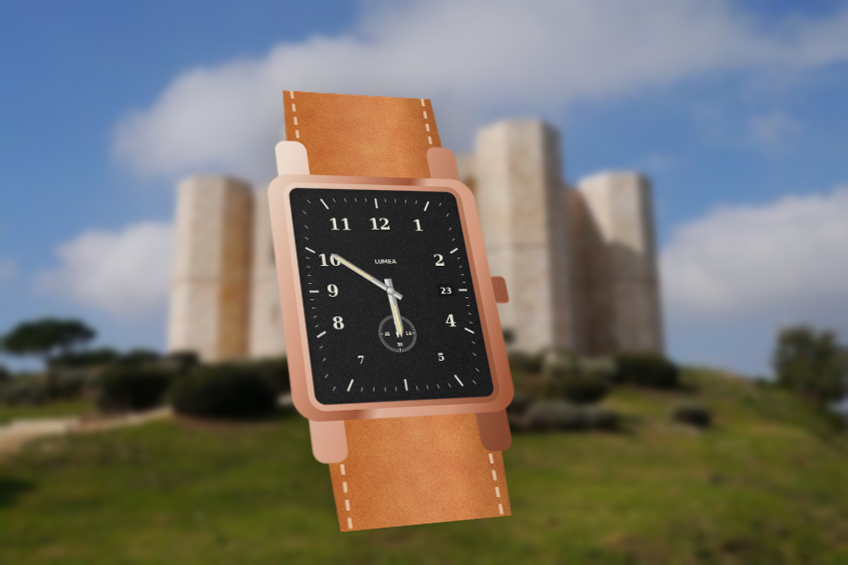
5:51
